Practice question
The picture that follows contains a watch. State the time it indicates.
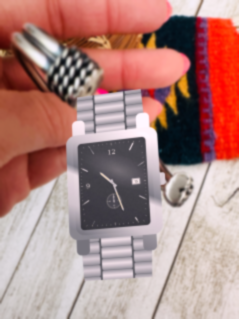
10:27
